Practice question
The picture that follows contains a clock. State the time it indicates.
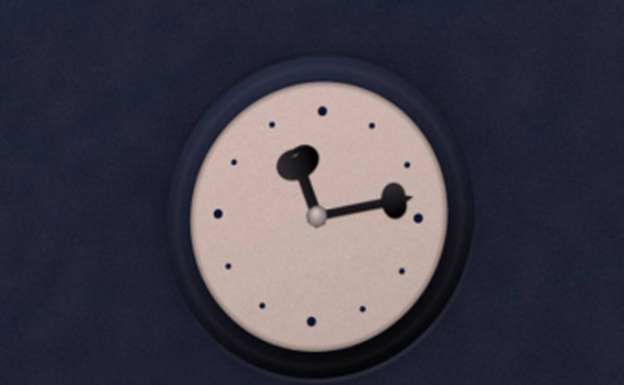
11:13
